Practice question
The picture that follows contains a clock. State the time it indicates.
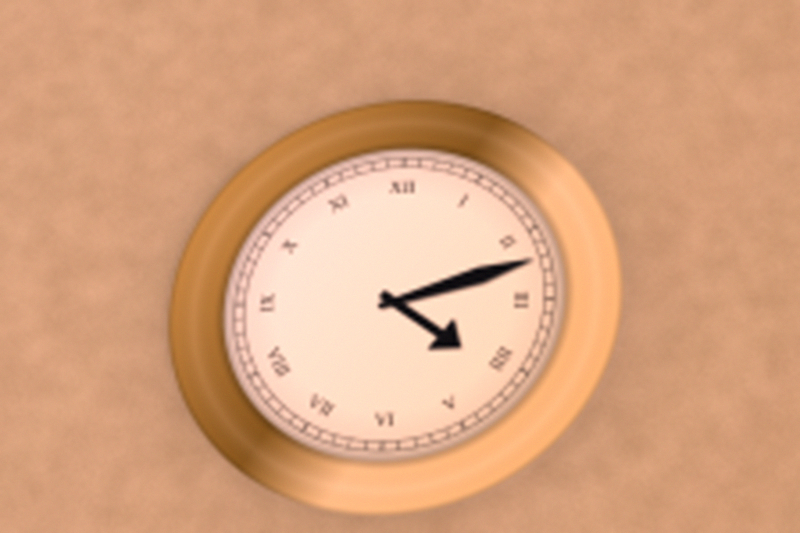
4:12
